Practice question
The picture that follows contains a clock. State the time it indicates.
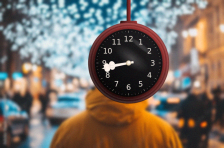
8:43
